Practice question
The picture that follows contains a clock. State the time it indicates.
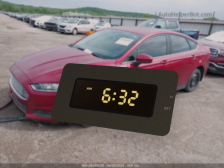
6:32
